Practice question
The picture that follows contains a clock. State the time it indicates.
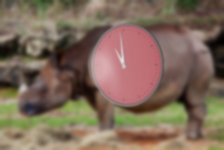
10:59
